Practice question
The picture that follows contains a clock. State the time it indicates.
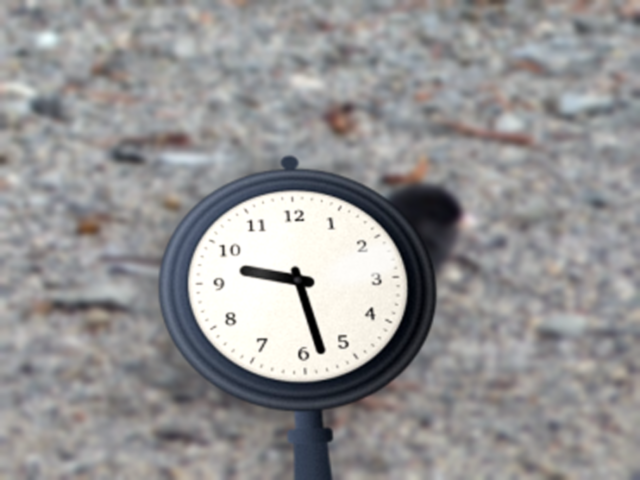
9:28
